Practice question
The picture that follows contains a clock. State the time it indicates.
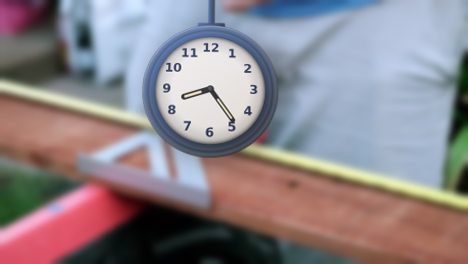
8:24
